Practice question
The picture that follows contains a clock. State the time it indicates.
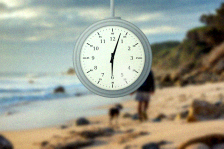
6:03
